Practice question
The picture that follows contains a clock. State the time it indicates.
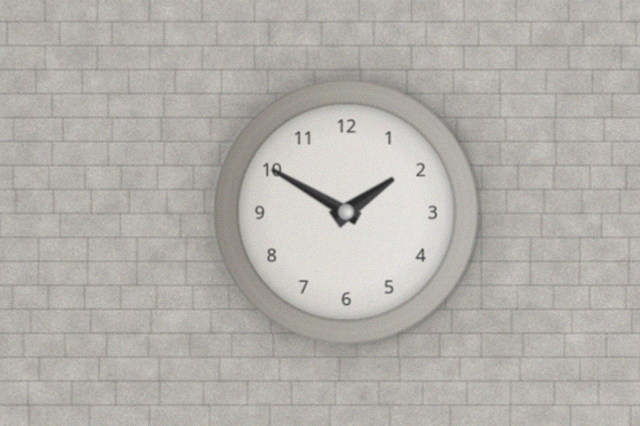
1:50
